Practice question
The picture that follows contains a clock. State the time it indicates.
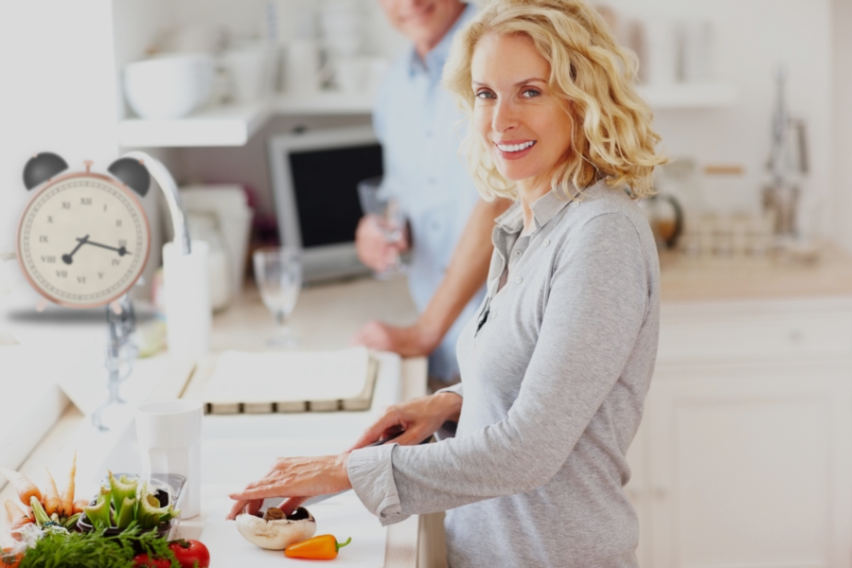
7:17
